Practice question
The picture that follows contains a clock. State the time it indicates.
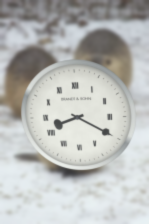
8:20
